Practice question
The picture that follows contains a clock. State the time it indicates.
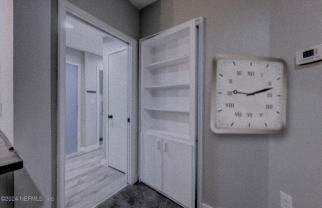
9:12
